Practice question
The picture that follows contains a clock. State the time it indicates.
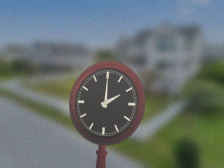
2:00
